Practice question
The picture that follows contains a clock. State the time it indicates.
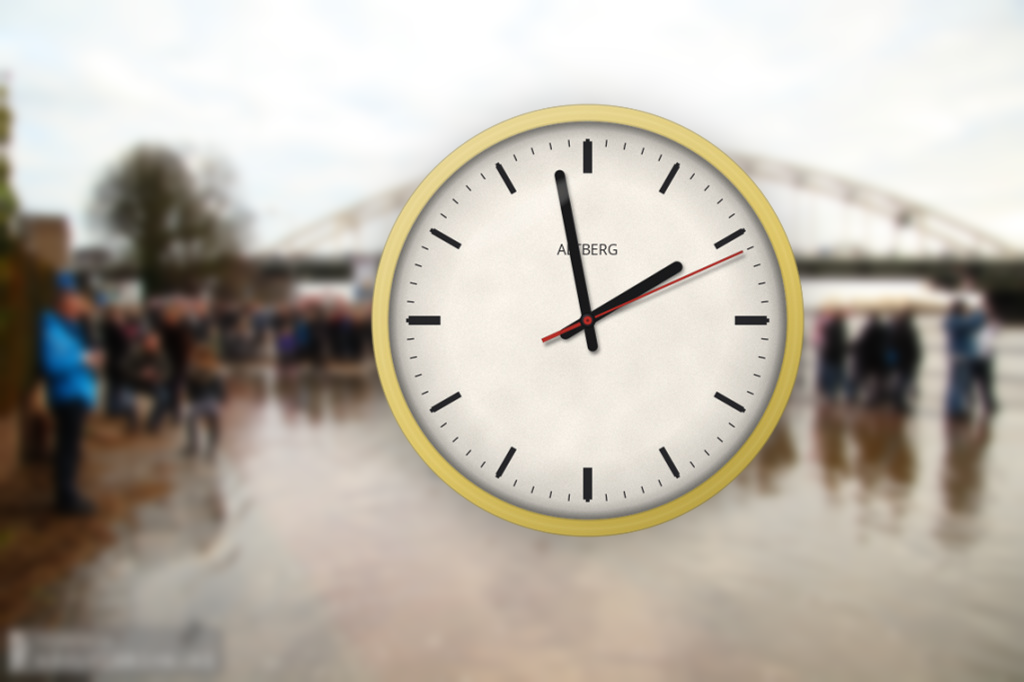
1:58:11
